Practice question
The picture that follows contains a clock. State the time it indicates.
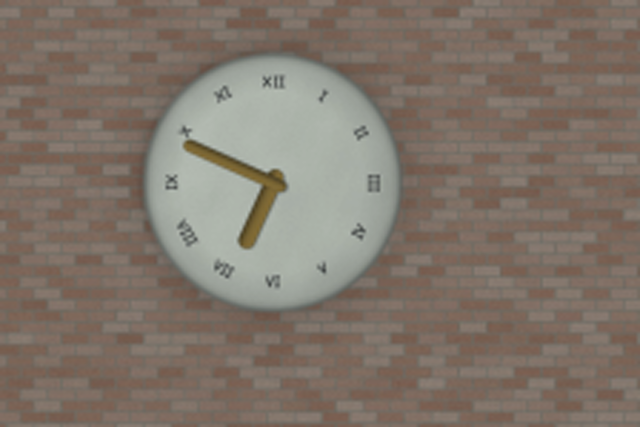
6:49
